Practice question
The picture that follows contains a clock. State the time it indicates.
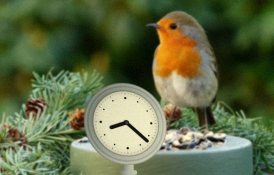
8:22
